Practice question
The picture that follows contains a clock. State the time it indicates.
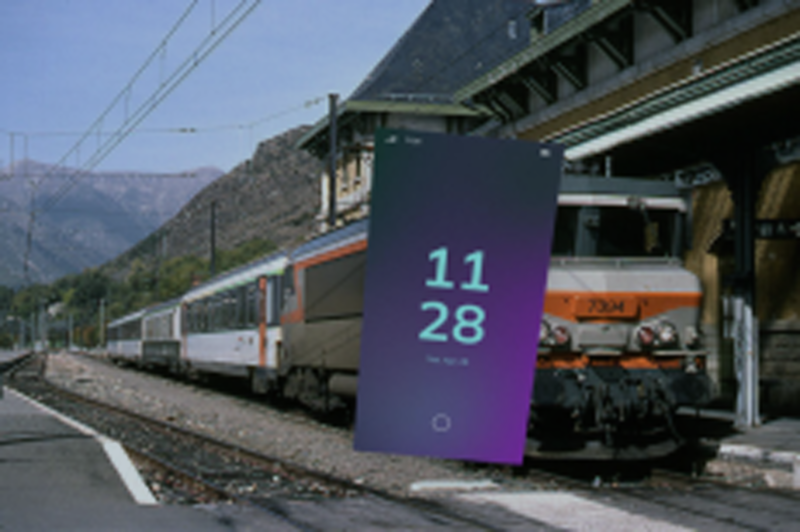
11:28
